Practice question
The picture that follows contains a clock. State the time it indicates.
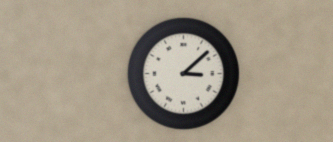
3:08
